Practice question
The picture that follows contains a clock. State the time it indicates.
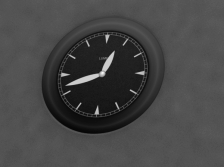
12:42
